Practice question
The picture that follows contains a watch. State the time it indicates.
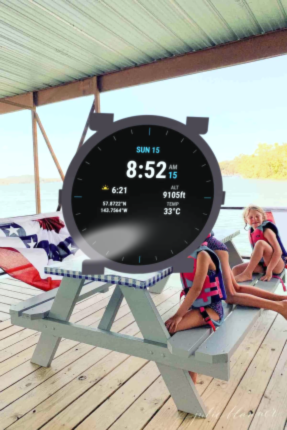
8:52:15
